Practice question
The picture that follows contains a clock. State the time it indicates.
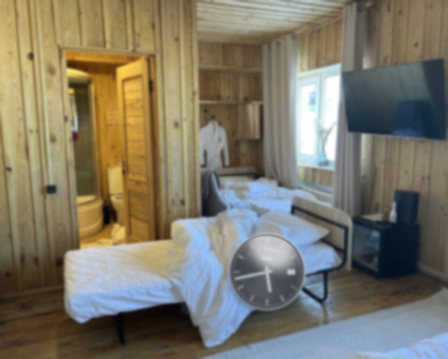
5:43
